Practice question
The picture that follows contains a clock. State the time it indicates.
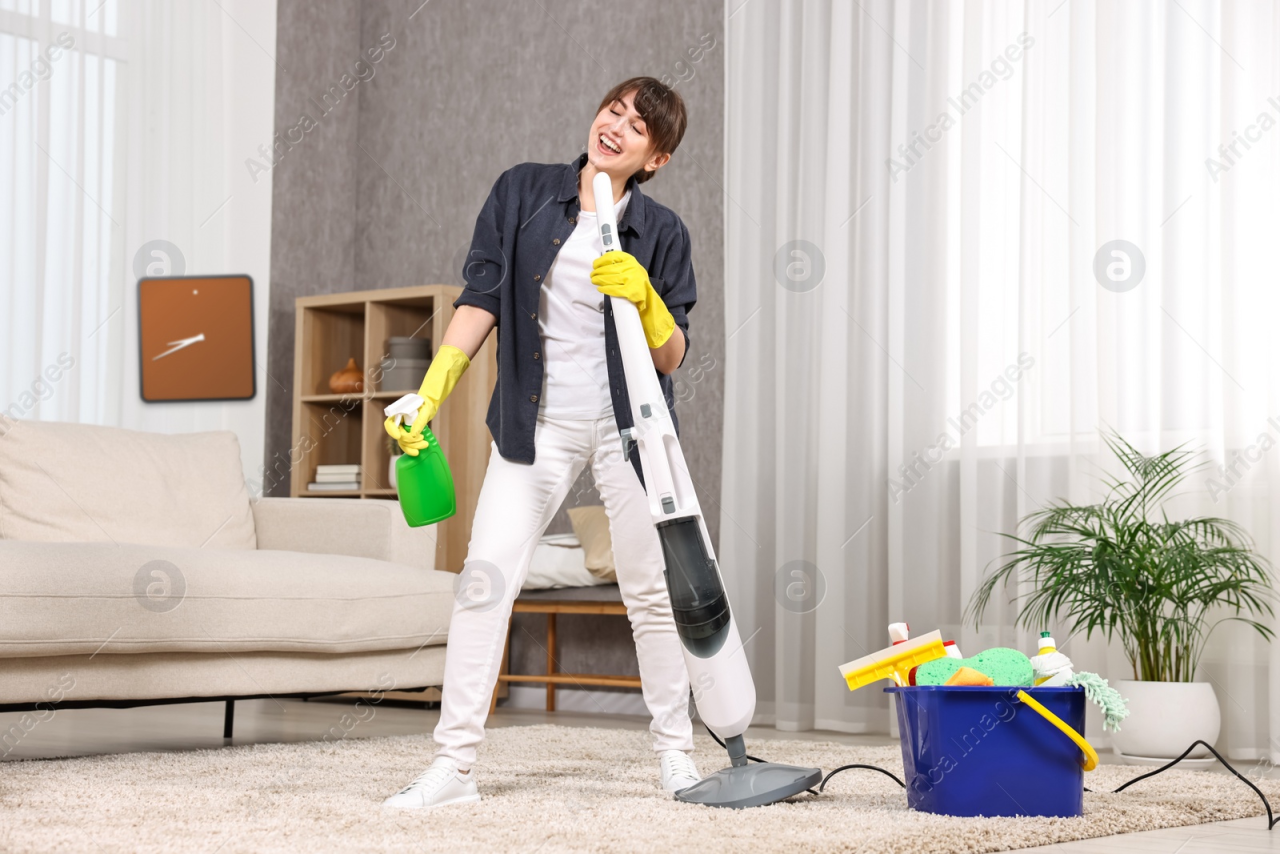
8:41
